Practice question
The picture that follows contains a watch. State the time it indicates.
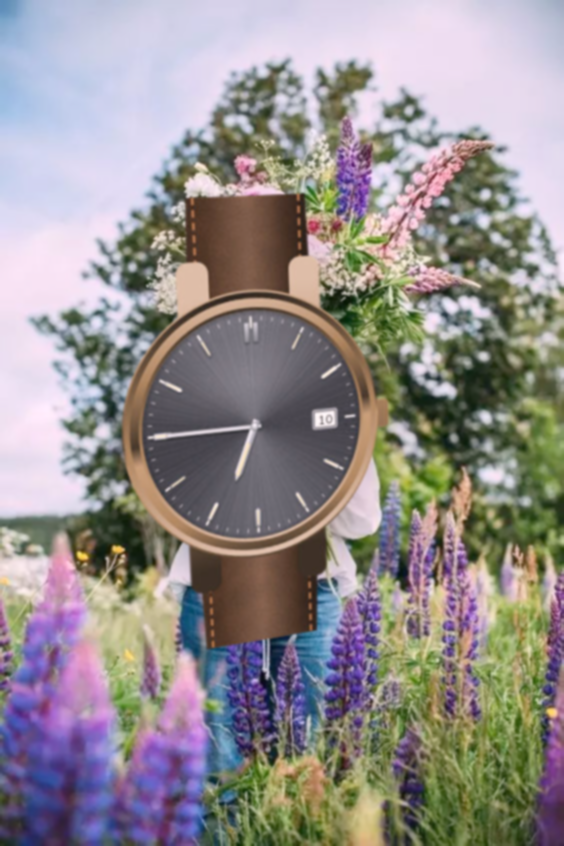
6:45
